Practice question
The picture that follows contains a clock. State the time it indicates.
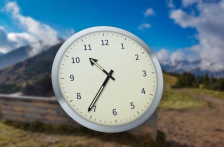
10:36
